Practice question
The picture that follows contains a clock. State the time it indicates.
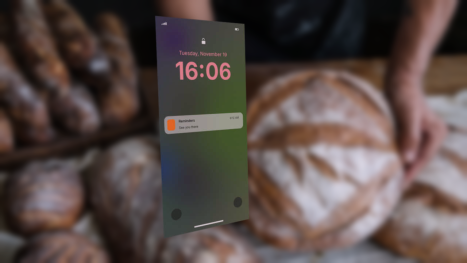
16:06
